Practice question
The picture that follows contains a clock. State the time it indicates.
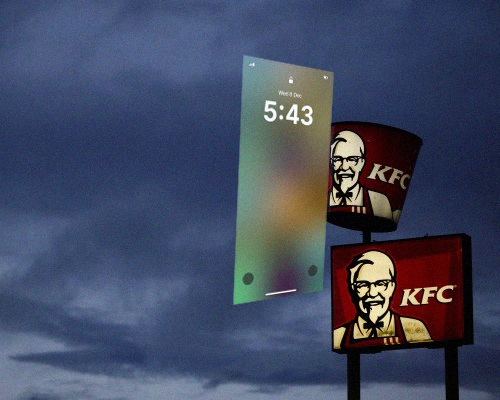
5:43
